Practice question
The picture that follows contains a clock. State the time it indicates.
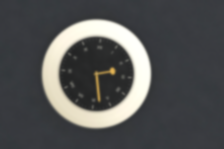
2:28
